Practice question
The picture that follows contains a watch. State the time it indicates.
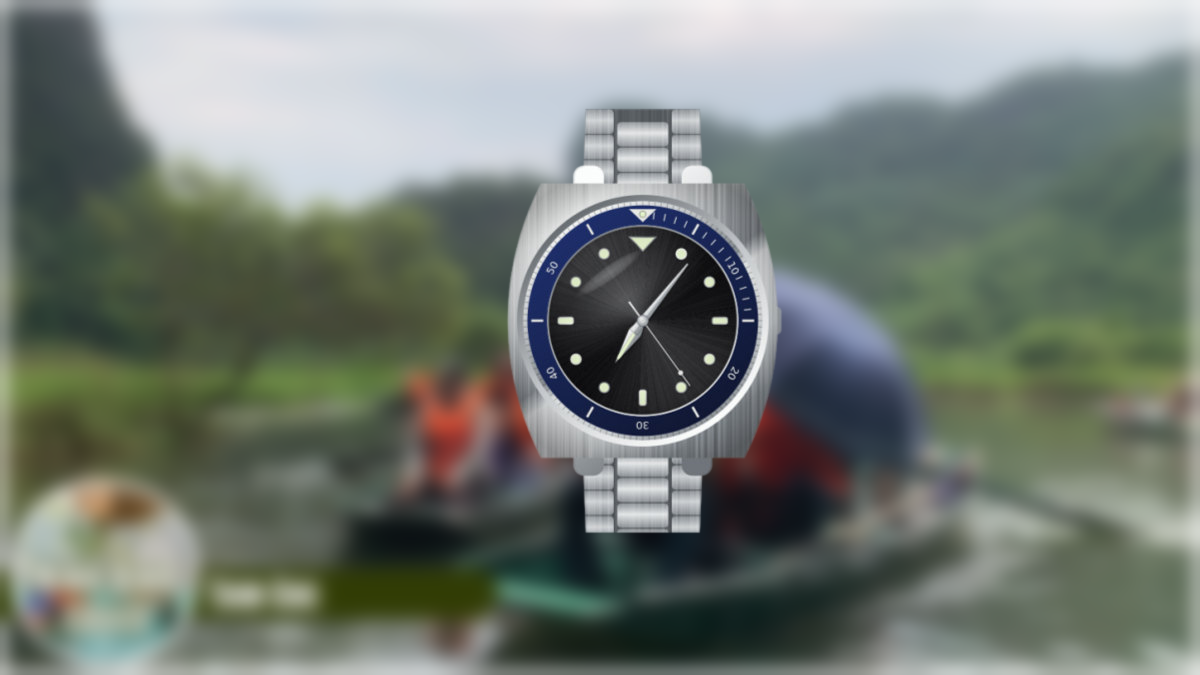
7:06:24
